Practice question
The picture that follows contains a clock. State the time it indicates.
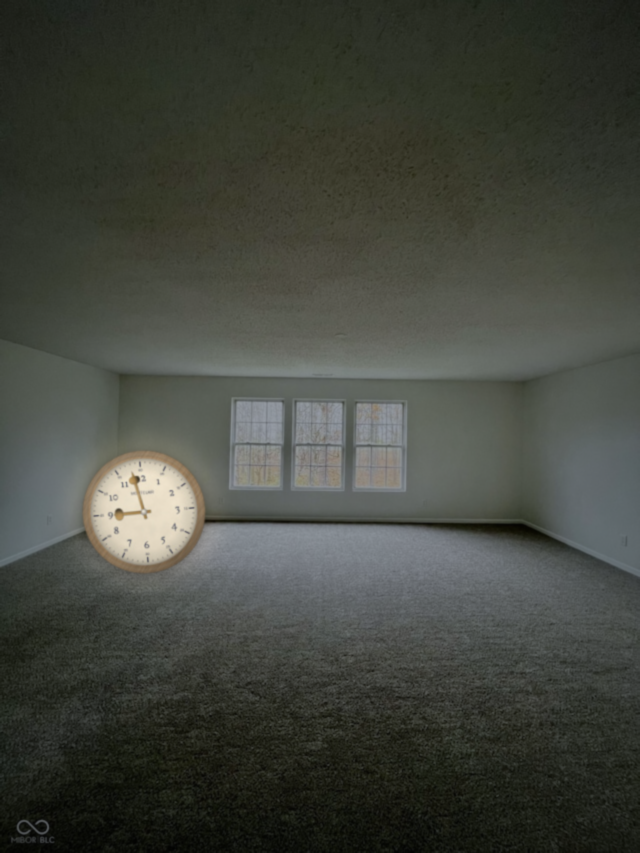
8:58
